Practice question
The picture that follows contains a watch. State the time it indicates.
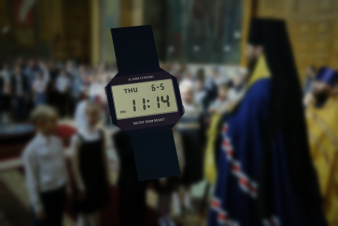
11:14
